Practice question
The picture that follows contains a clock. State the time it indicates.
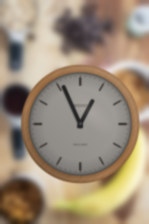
12:56
